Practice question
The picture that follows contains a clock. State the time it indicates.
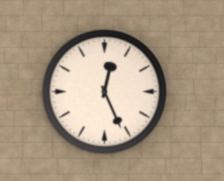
12:26
